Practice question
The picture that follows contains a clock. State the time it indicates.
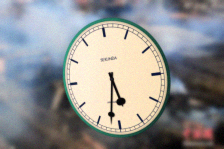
5:32
